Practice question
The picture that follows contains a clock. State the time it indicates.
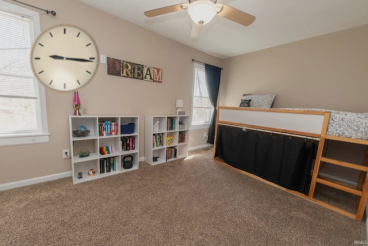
9:16
